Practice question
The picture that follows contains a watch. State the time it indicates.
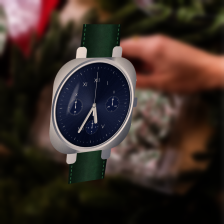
5:35
